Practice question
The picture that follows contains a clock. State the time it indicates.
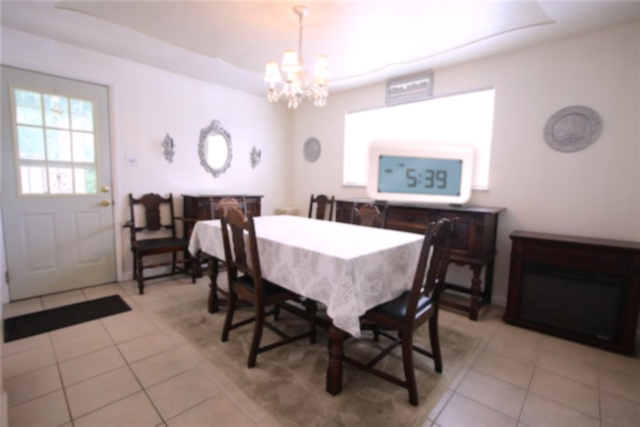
5:39
